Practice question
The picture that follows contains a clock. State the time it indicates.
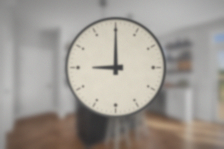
9:00
